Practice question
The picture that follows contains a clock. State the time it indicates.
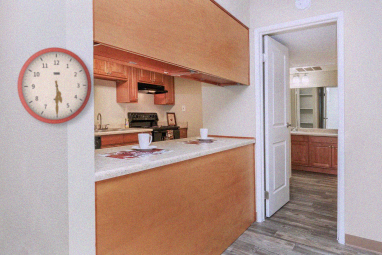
5:30
